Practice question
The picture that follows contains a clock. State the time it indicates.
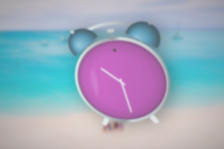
10:29
